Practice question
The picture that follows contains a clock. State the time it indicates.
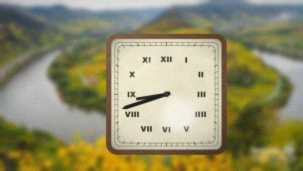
8:42
